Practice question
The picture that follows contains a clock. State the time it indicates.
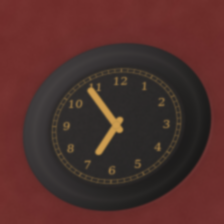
6:54
